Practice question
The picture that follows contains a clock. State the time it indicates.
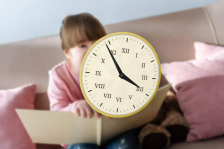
3:54
